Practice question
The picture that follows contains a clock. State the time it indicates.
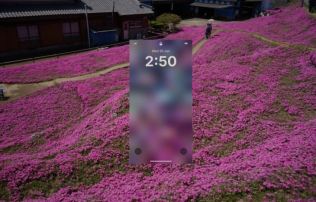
2:50
